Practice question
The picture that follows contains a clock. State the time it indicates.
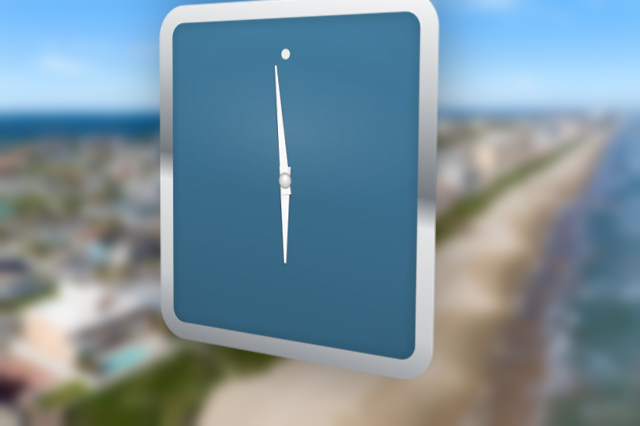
5:59
